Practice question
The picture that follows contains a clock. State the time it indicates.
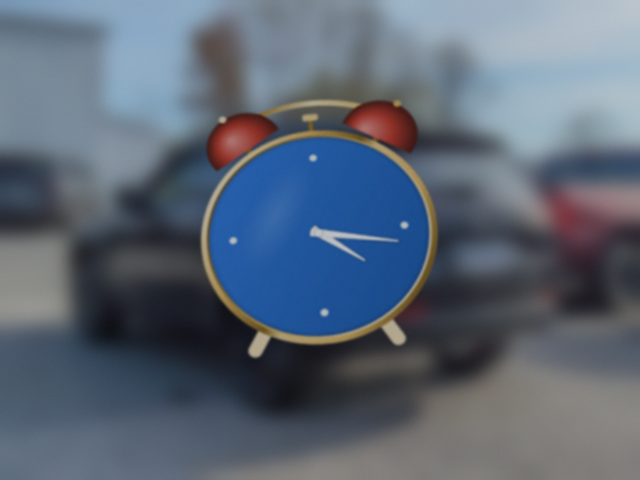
4:17
